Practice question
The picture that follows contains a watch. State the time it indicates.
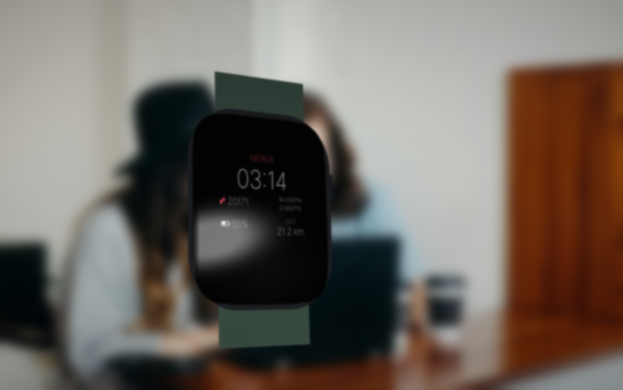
3:14
